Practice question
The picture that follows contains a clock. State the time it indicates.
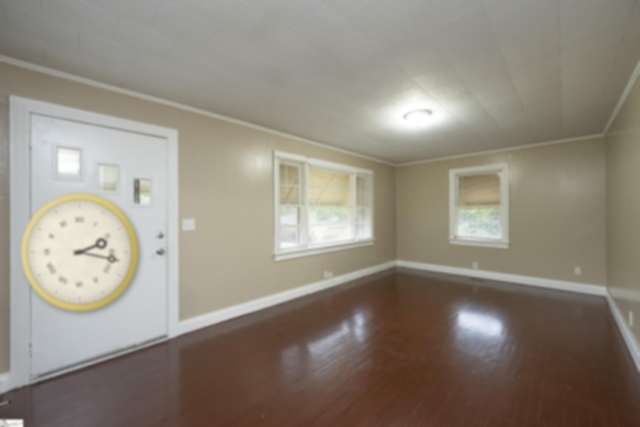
2:17
